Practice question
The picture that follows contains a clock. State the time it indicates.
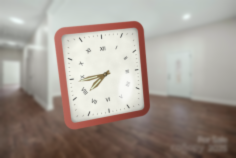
7:44
